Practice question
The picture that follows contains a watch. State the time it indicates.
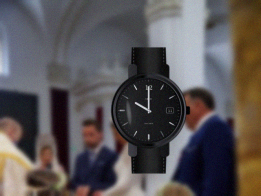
10:00
